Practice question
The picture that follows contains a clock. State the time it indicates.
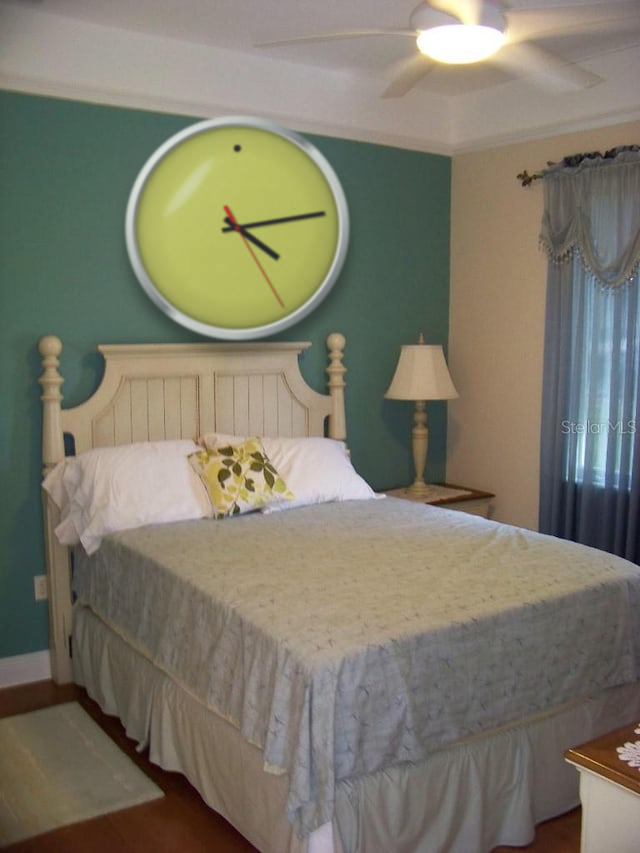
4:13:25
